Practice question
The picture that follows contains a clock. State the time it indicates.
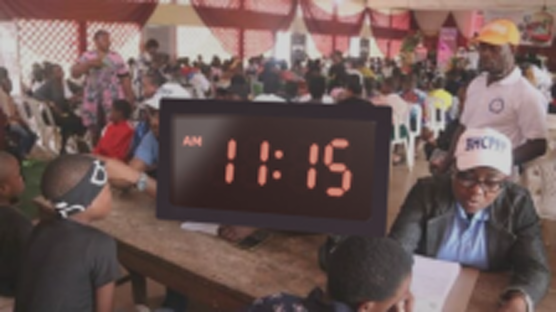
11:15
